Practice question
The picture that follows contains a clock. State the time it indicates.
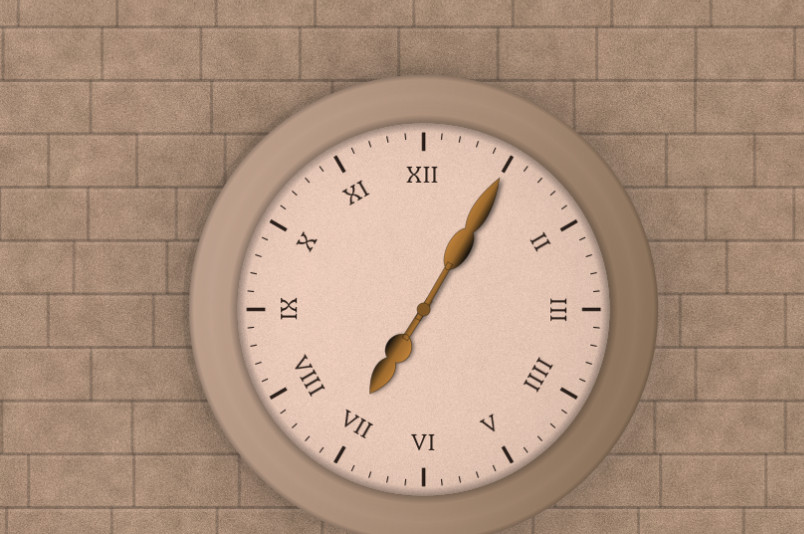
7:05
